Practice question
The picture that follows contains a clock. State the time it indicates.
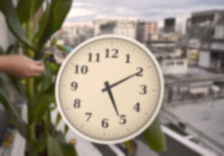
5:10
